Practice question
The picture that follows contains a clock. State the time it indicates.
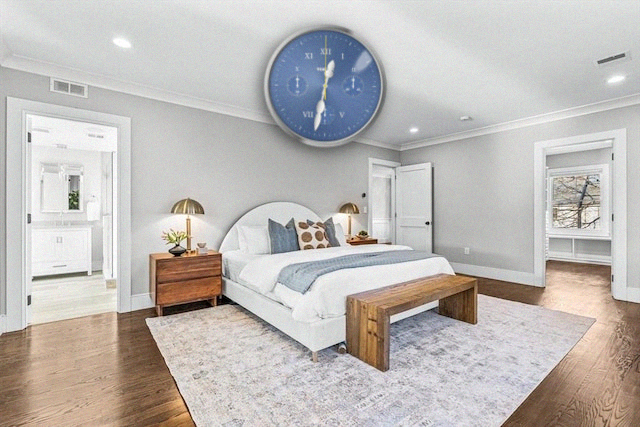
12:32
